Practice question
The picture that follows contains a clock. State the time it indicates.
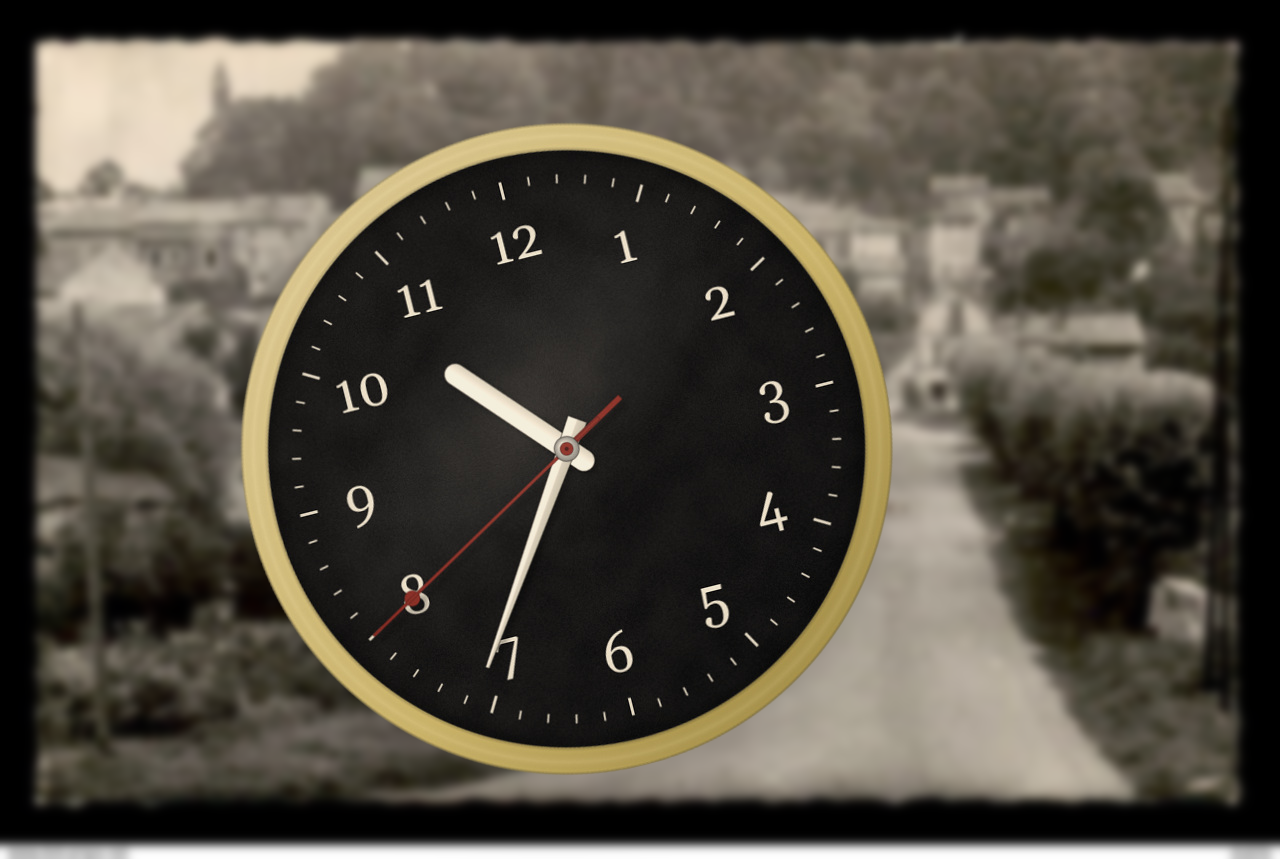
10:35:40
